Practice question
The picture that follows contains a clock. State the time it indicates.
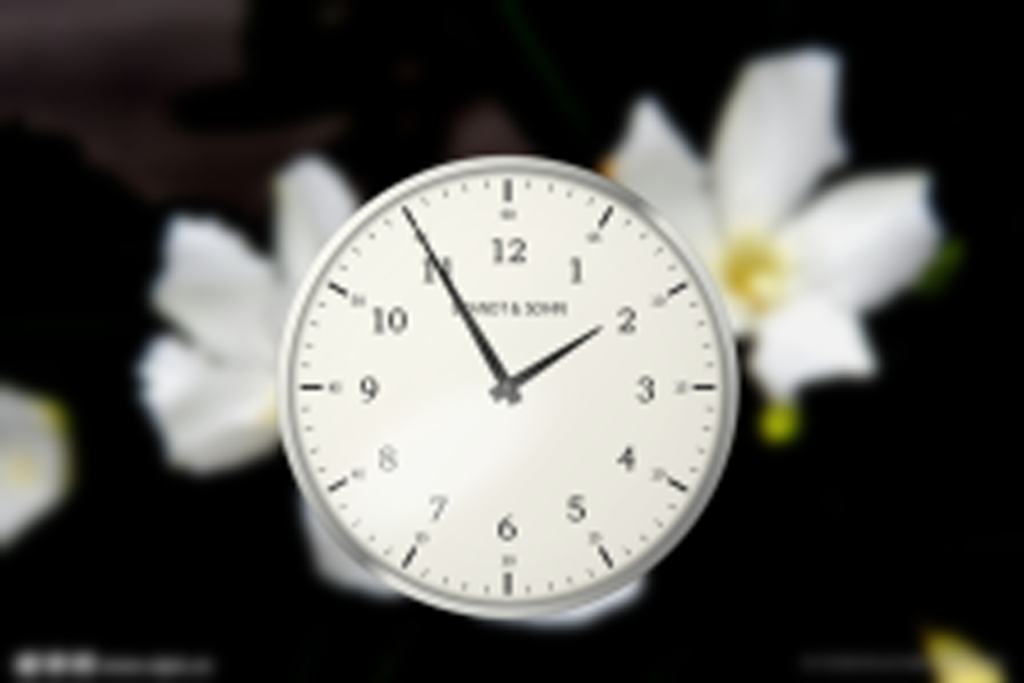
1:55
